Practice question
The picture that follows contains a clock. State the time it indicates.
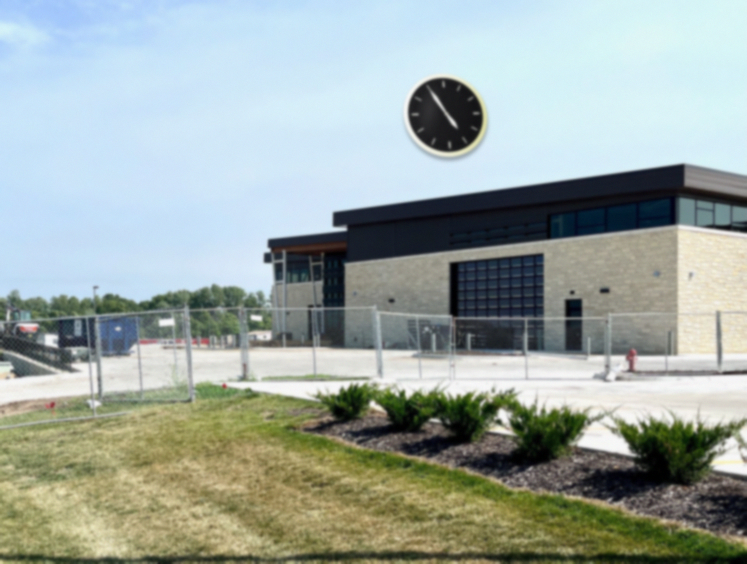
4:55
